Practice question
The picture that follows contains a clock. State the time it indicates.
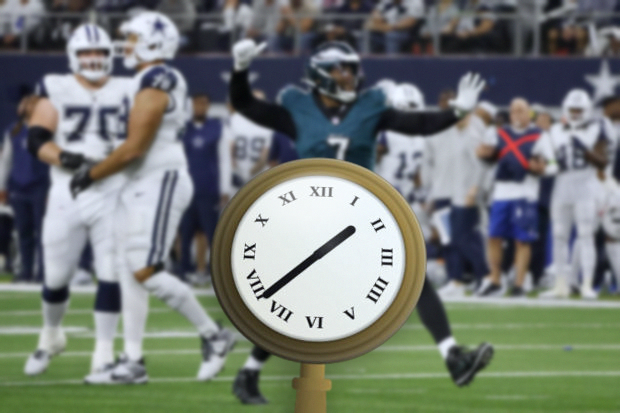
1:38
